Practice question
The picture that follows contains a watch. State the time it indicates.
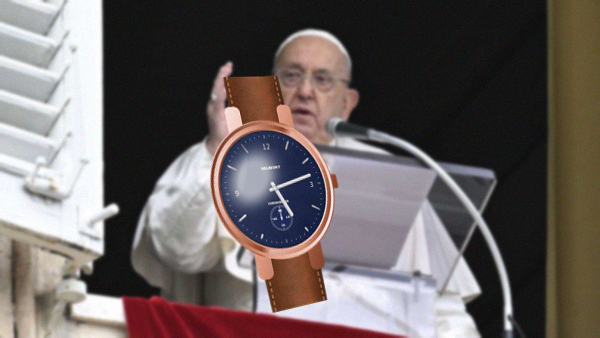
5:13
